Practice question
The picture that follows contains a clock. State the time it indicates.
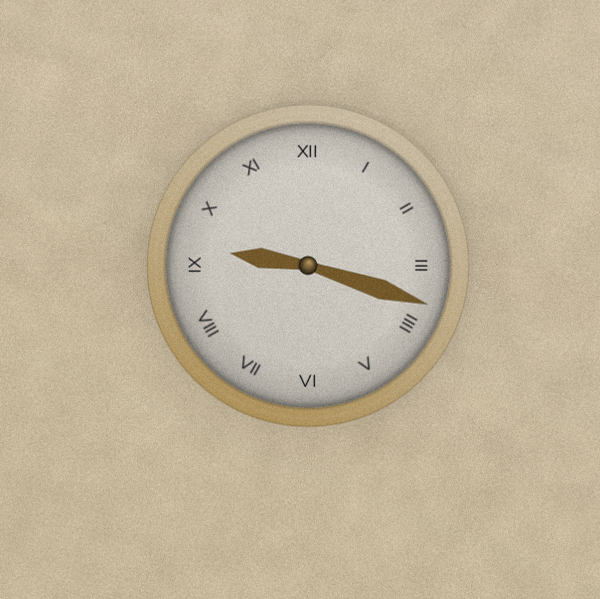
9:18
